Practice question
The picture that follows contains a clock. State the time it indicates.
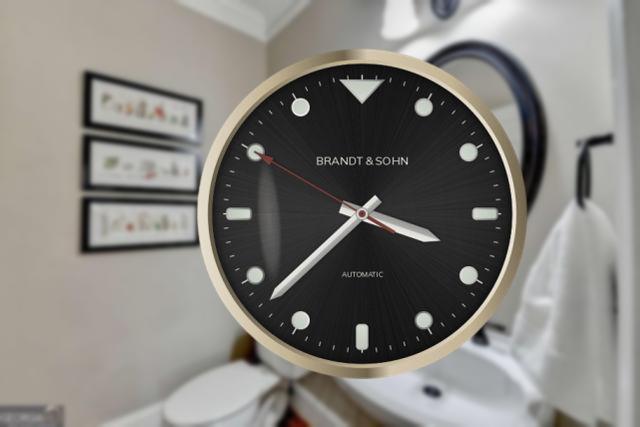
3:37:50
